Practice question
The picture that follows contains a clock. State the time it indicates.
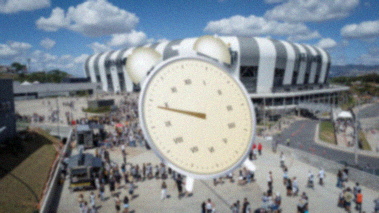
9:49
